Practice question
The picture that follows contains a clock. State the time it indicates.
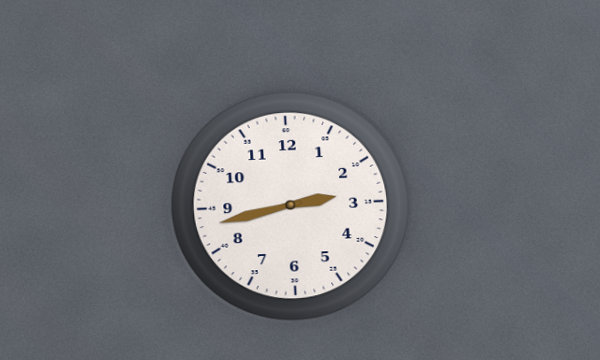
2:43
